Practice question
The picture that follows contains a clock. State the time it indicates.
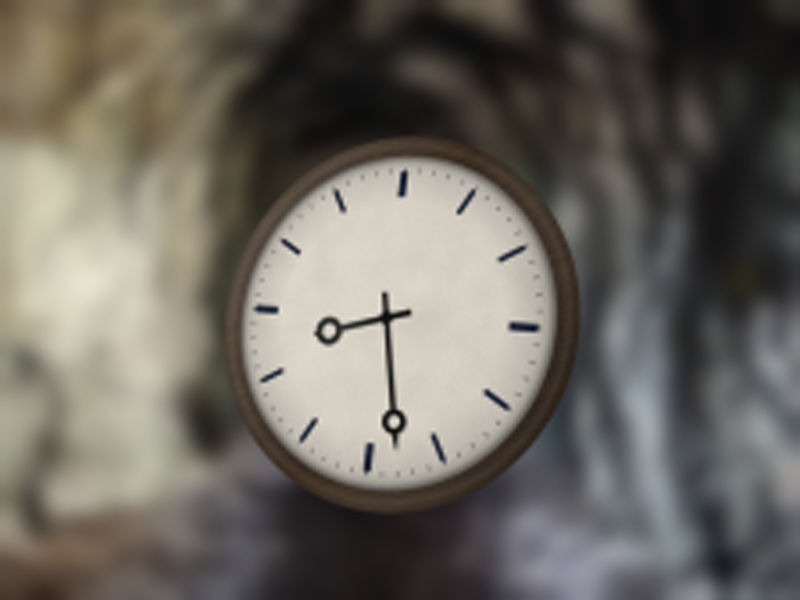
8:28
